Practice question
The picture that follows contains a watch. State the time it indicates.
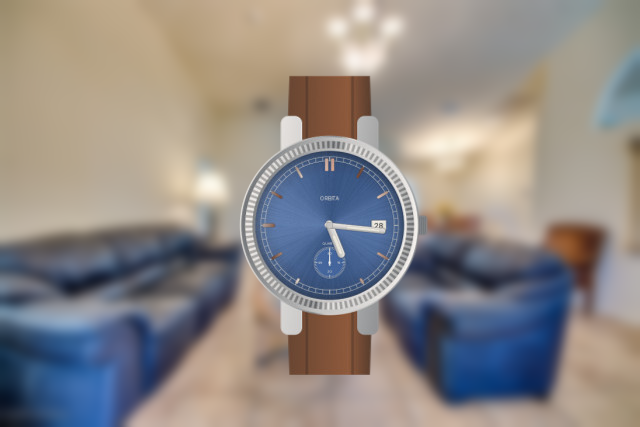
5:16
